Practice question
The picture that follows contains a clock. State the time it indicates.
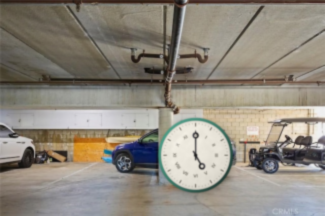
5:00
